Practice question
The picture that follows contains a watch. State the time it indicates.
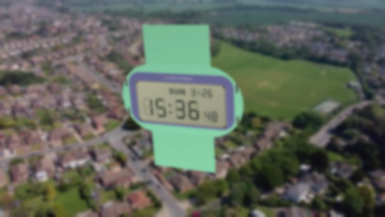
15:36
